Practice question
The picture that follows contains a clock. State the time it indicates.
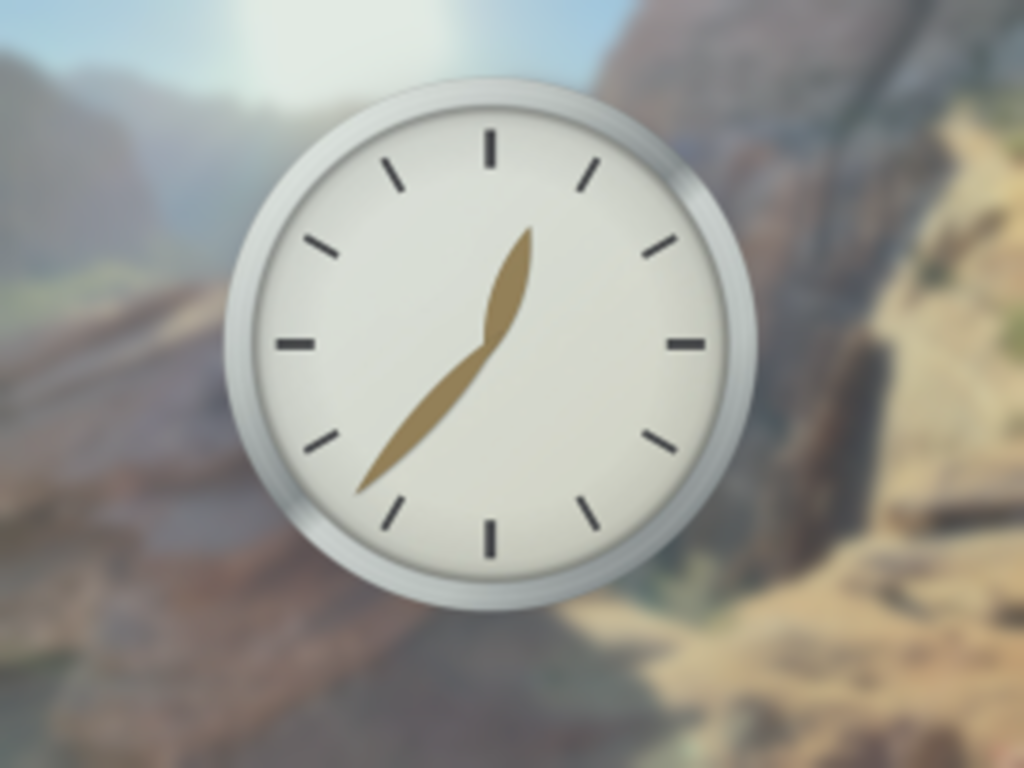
12:37
